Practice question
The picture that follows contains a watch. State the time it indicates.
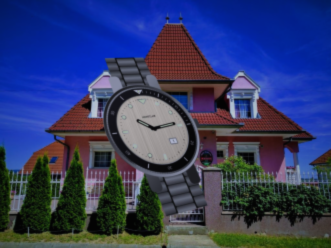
10:14
